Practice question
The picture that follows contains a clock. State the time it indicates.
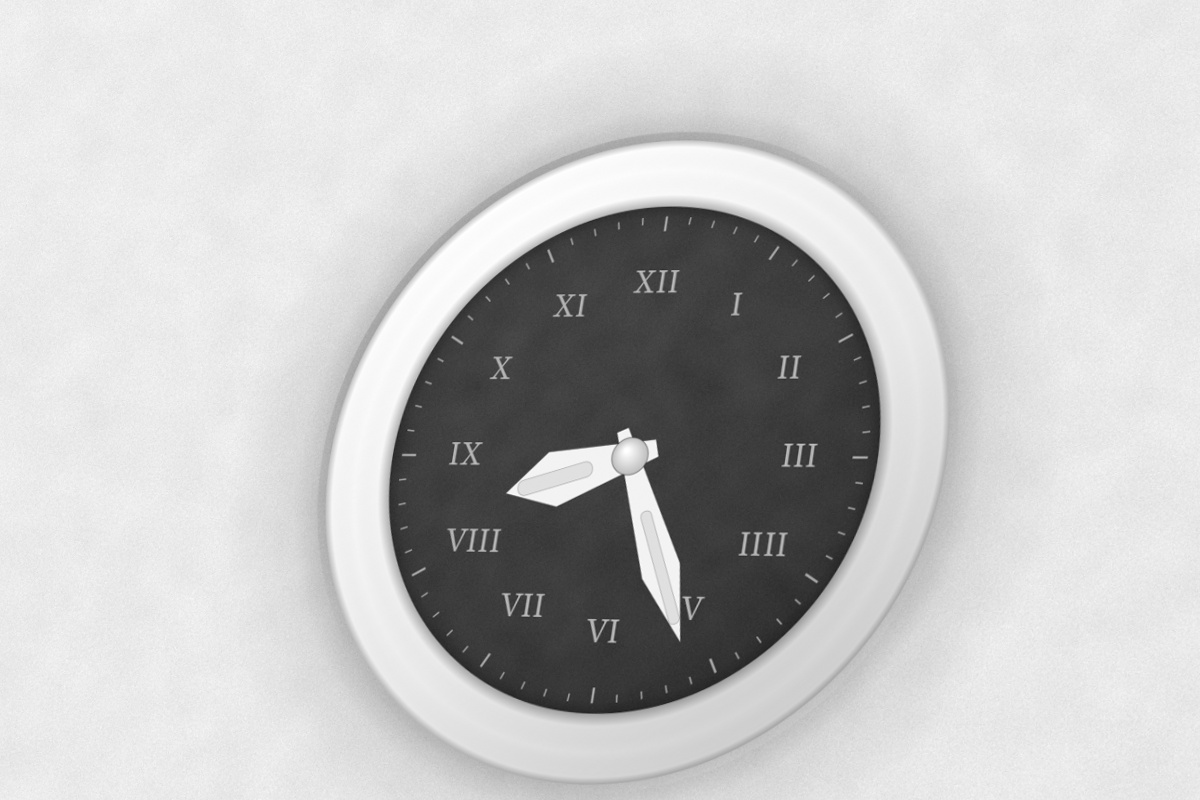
8:26
